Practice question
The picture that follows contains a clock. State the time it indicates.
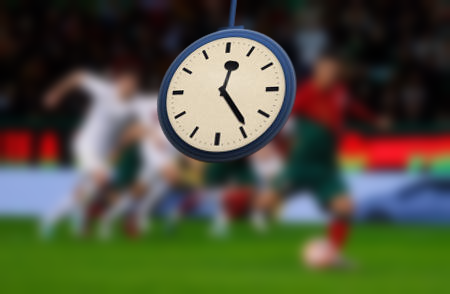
12:24
